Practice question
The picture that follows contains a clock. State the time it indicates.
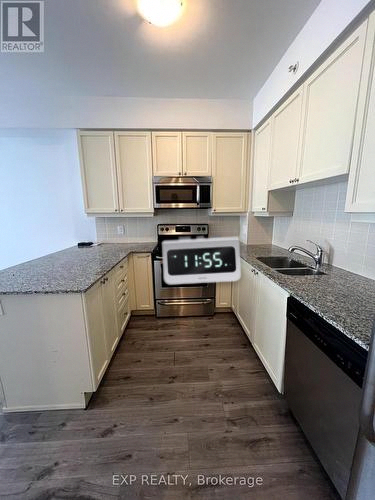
11:55
